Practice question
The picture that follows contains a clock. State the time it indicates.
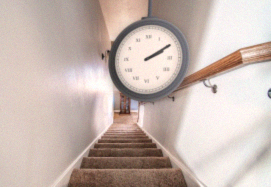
2:10
